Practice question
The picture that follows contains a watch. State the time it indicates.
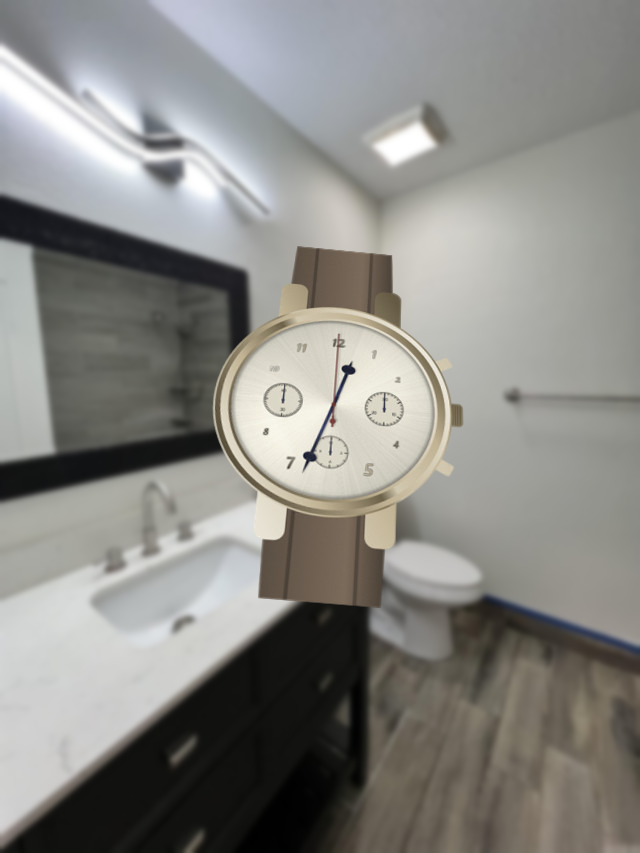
12:33
